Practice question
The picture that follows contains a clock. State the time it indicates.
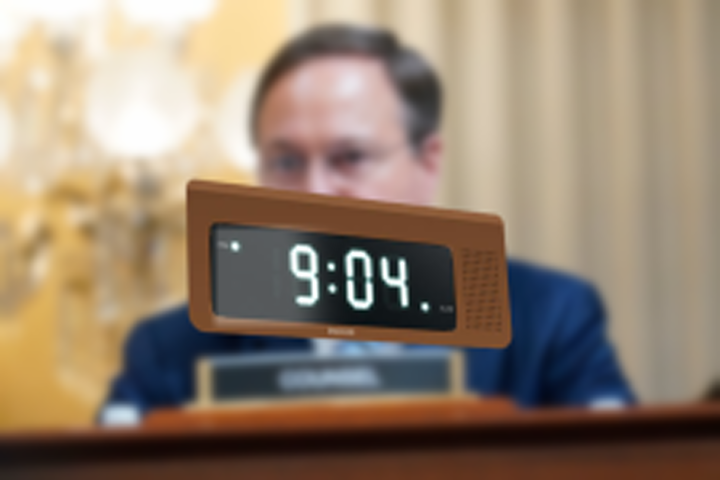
9:04
